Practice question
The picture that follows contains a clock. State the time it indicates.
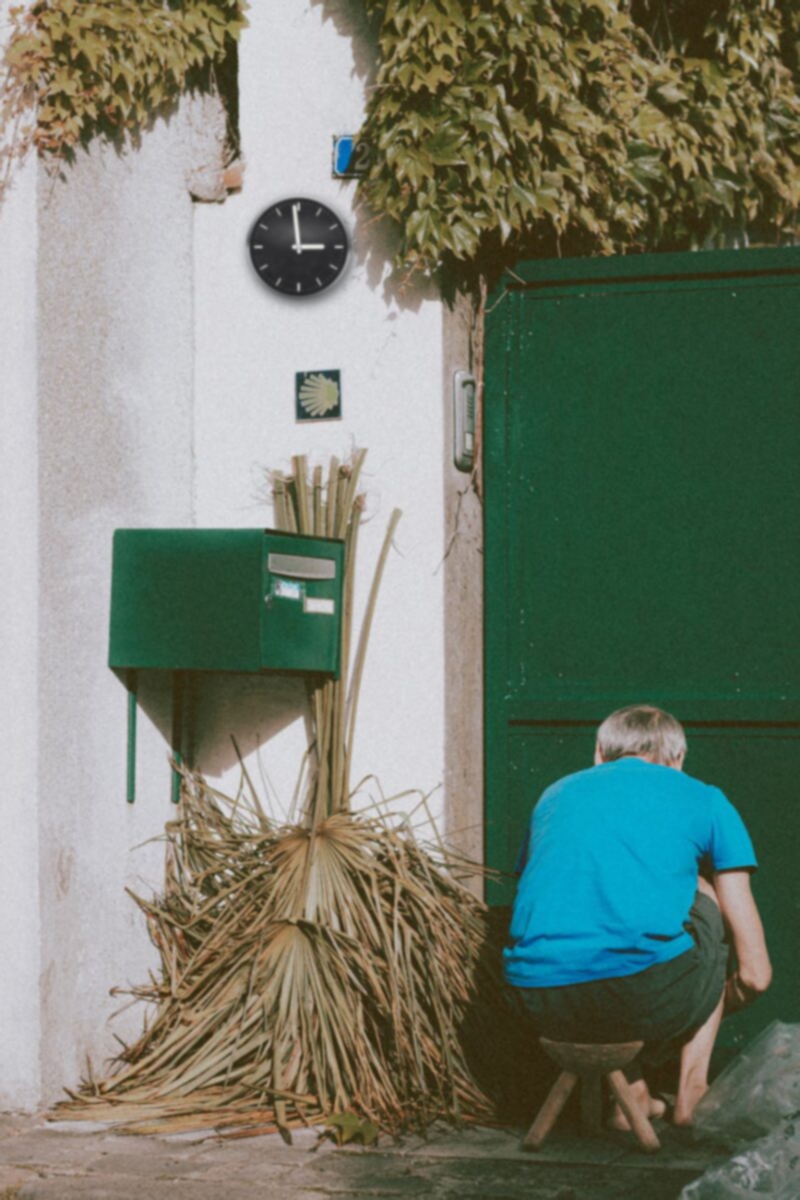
2:59
